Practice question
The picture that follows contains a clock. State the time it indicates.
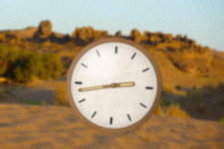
2:43
